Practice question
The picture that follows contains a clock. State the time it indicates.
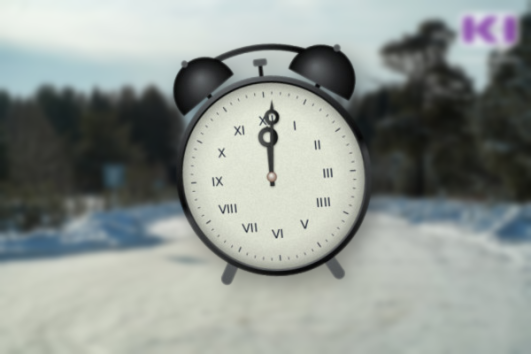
12:01
